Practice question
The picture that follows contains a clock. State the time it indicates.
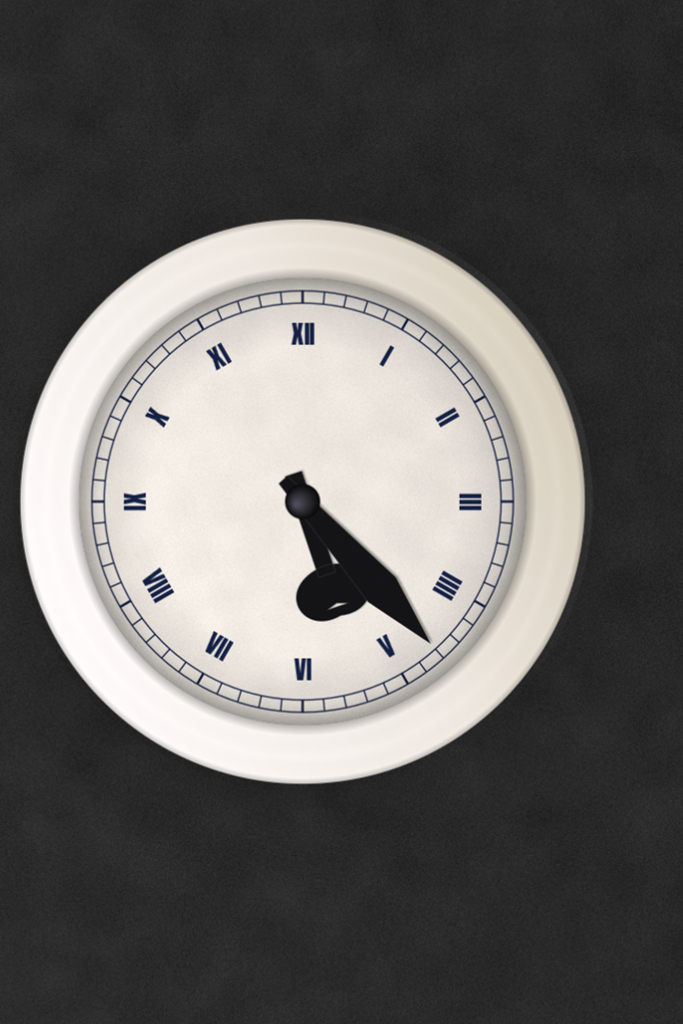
5:23
